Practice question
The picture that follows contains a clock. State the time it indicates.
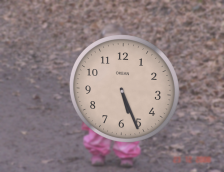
5:26
